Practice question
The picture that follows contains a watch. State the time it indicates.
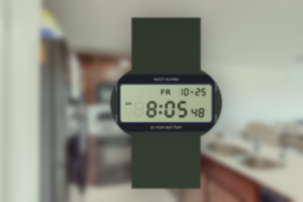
8:05:48
